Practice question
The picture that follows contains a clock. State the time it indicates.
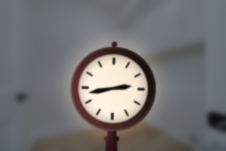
2:43
